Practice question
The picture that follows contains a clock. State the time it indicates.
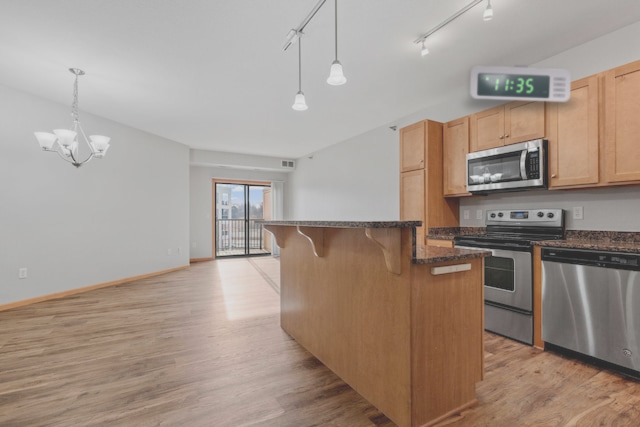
11:35
